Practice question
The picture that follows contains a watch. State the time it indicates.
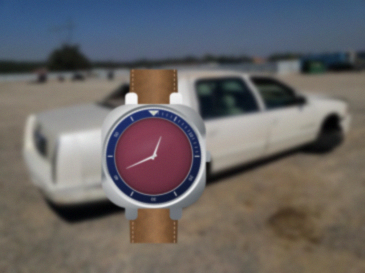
12:41
